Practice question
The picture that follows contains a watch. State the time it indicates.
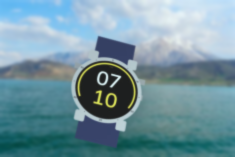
7:10
